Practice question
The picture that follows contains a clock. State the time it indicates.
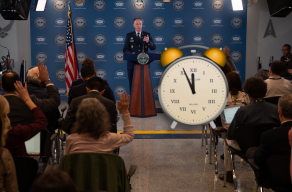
11:56
